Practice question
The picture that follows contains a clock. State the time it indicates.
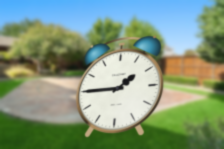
1:45
